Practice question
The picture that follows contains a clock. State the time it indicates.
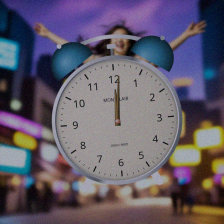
12:01
